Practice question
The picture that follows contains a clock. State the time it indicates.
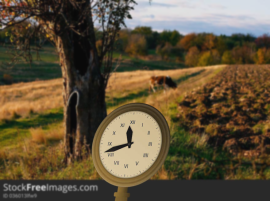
11:42
